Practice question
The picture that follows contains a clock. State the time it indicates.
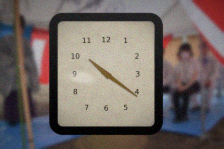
10:21
